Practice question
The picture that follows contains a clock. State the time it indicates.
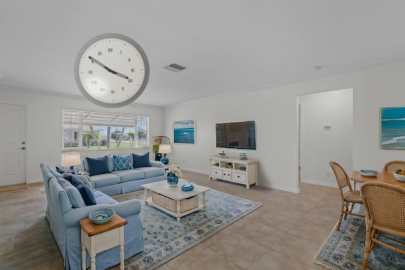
3:51
